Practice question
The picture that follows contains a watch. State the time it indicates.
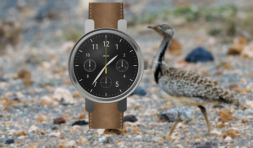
1:36
